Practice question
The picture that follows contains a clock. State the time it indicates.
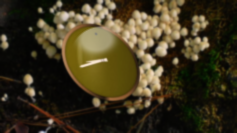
8:42
